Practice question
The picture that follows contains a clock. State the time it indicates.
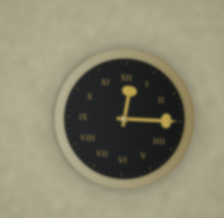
12:15
